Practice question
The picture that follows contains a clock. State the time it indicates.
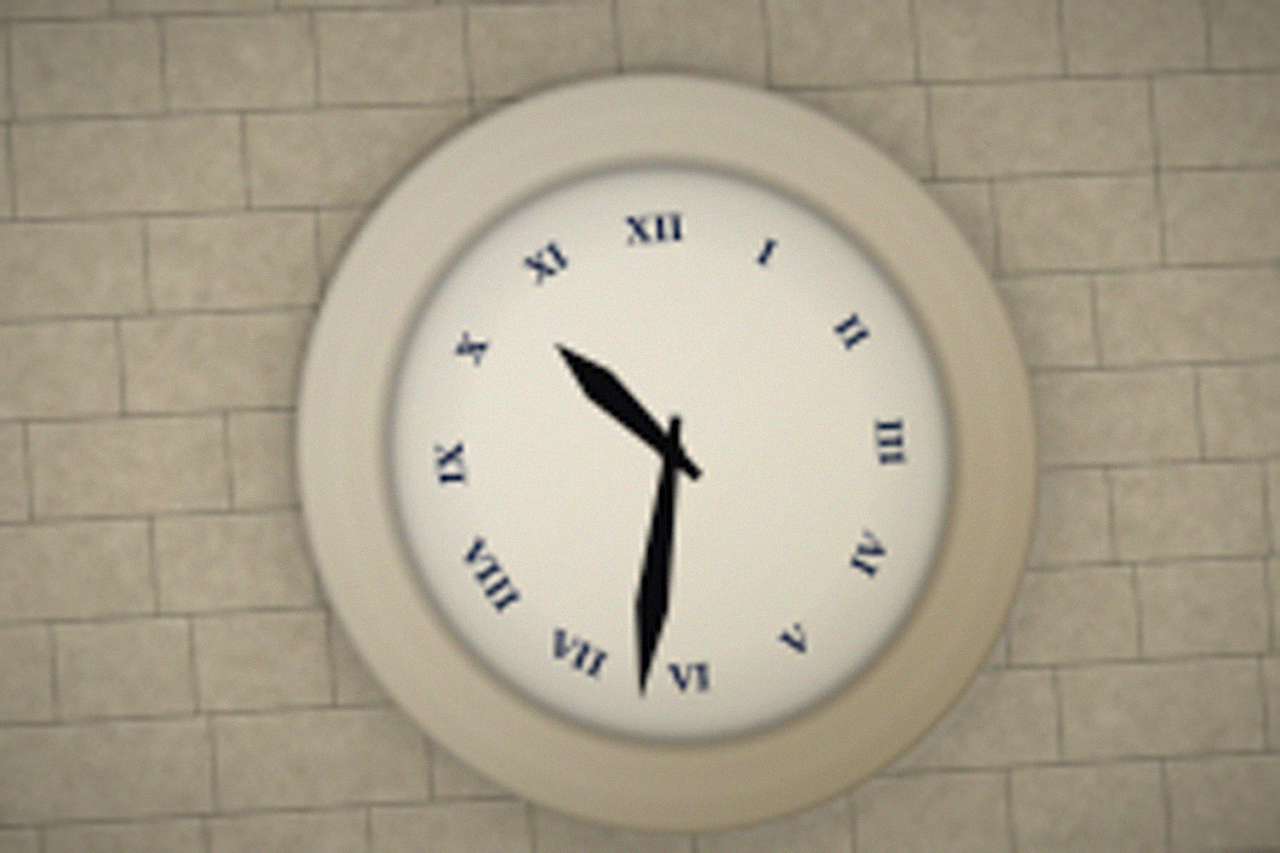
10:32
